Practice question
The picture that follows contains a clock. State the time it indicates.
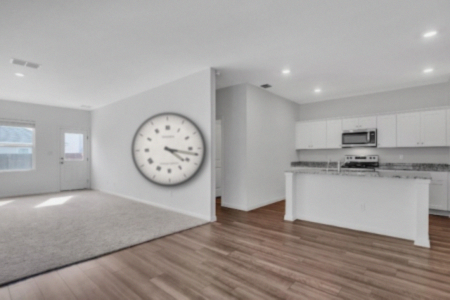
4:17
